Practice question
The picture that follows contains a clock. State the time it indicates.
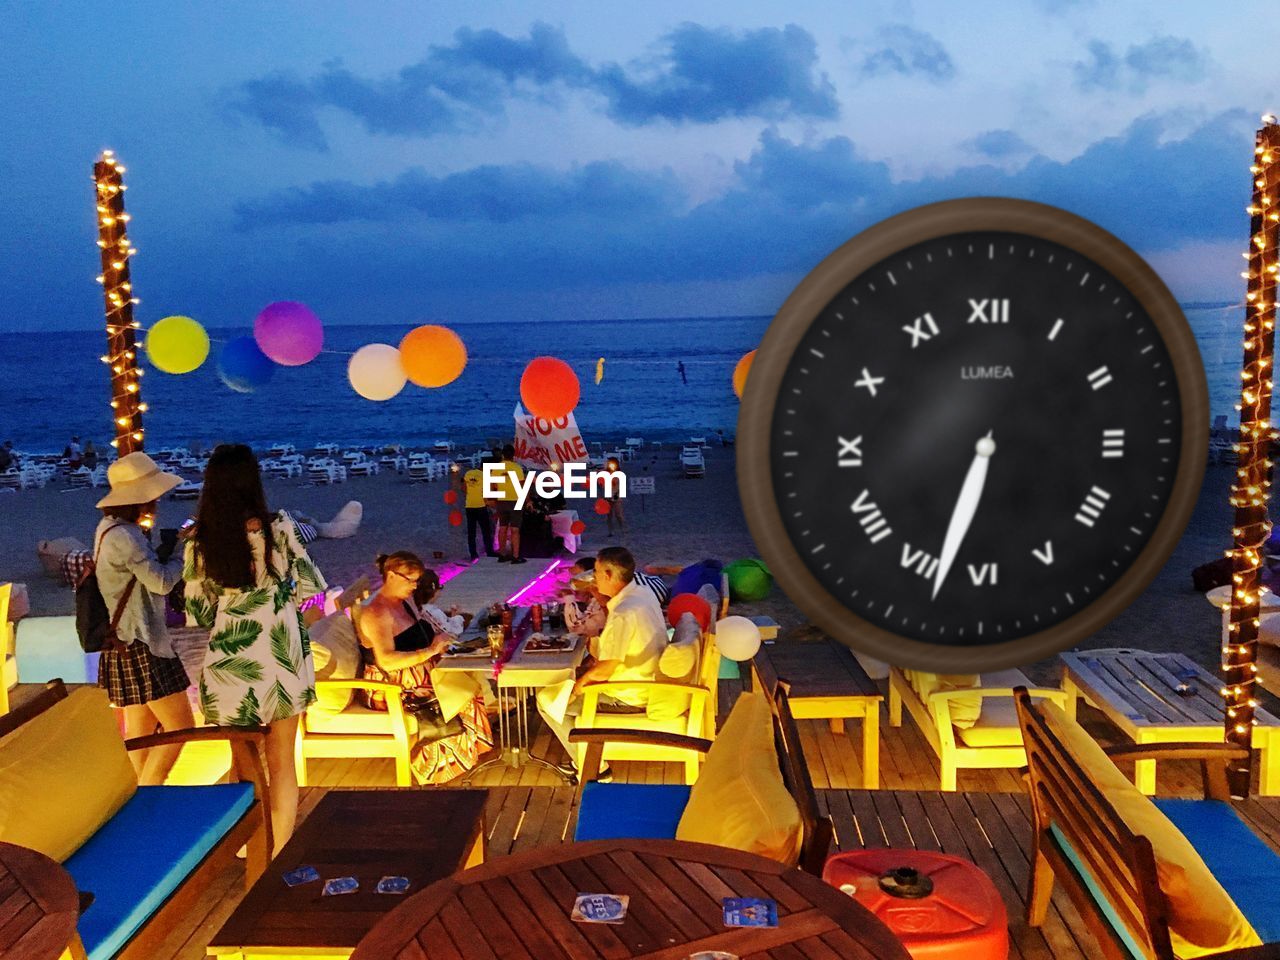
6:33
